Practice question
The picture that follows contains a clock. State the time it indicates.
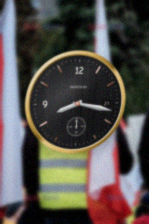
8:17
